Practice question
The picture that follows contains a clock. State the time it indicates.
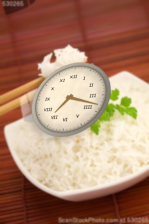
7:18
